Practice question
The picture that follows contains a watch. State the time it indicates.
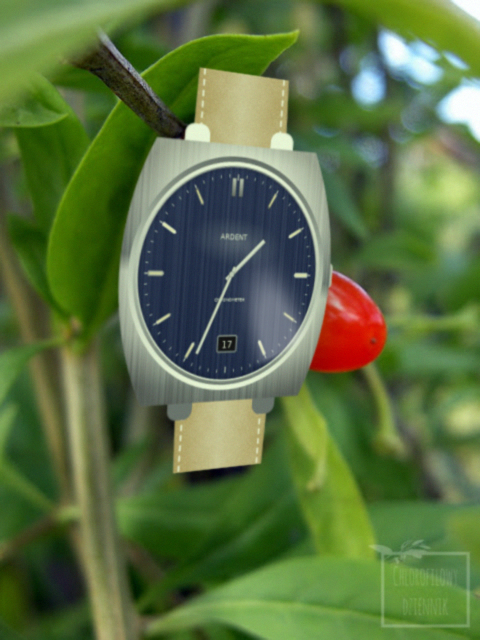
1:34
